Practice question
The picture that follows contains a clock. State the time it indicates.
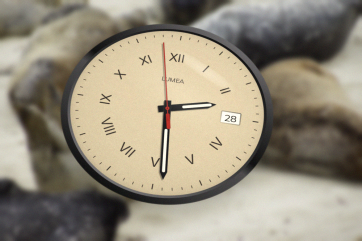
2:28:58
